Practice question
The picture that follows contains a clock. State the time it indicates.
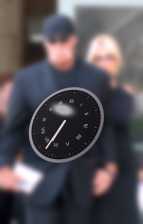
6:33
